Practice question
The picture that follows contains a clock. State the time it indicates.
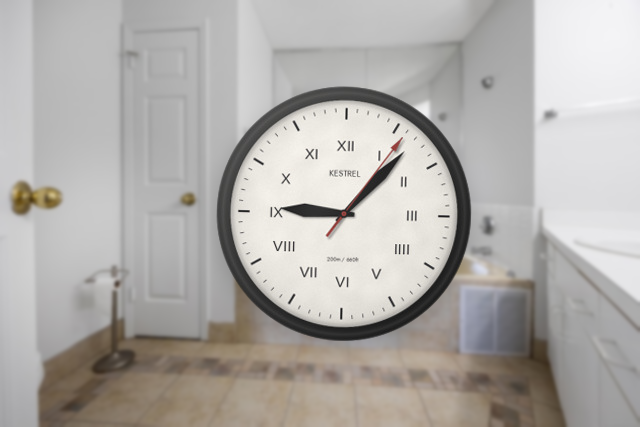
9:07:06
